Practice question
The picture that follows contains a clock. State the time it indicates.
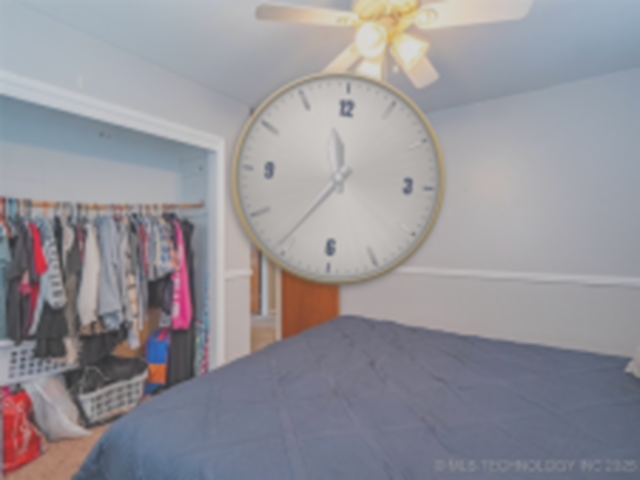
11:36
